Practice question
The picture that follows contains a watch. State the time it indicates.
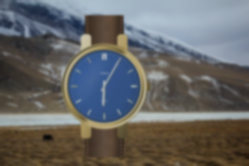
6:05
